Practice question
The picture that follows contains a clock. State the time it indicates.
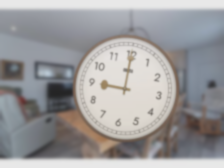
9:00
